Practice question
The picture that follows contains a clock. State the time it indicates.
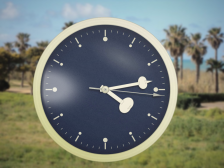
4:13:16
